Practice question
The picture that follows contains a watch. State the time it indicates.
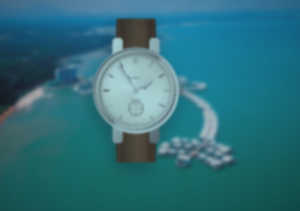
1:54
